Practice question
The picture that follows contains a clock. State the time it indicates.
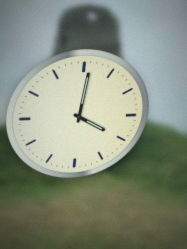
4:01
